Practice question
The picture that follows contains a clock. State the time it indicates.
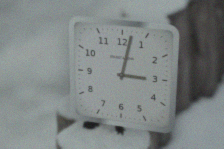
3:02
